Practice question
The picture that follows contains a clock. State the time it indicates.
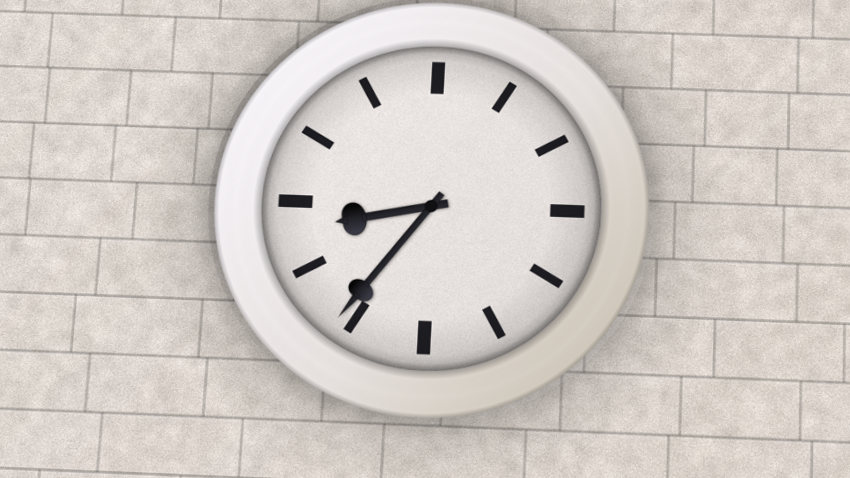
8:36
